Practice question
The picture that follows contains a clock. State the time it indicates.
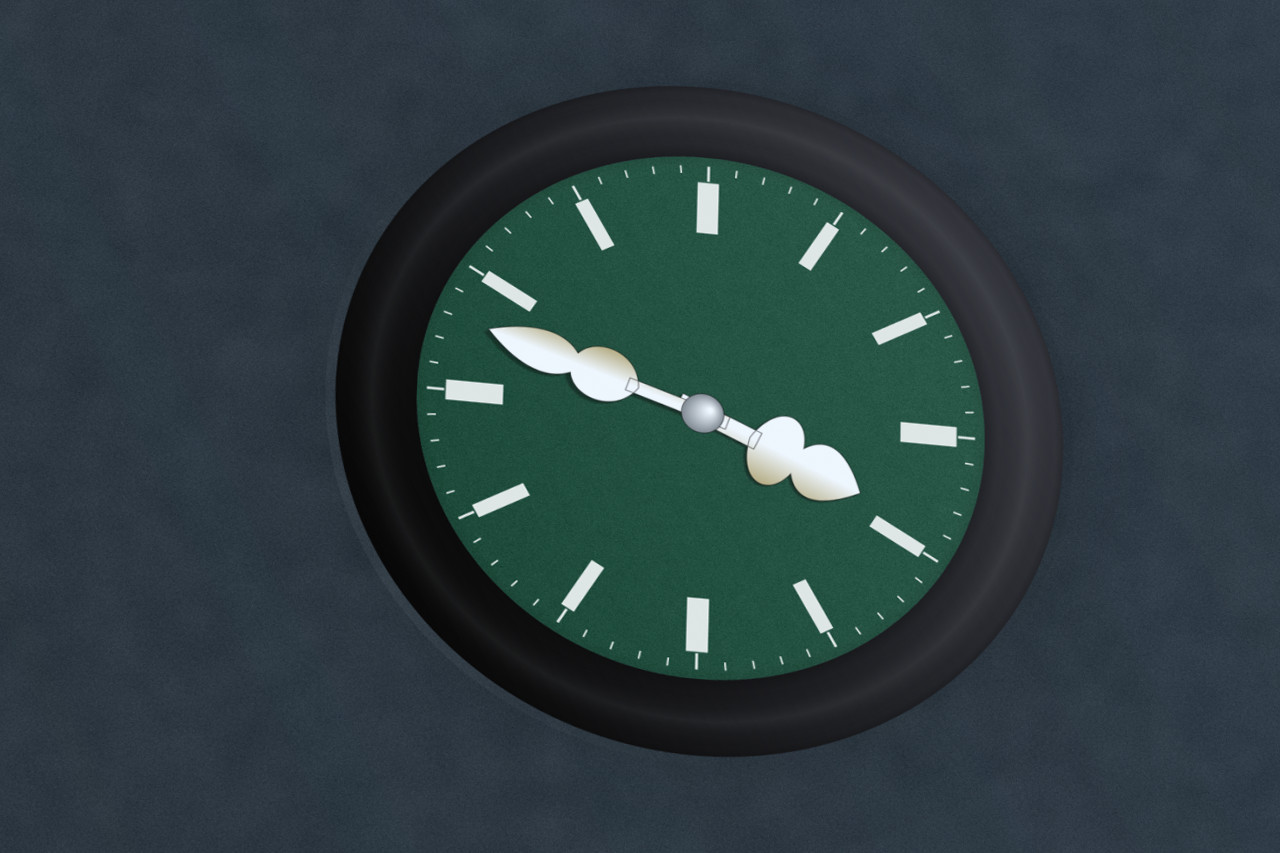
3:48
